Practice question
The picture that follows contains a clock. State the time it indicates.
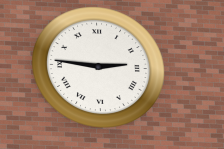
2:46
